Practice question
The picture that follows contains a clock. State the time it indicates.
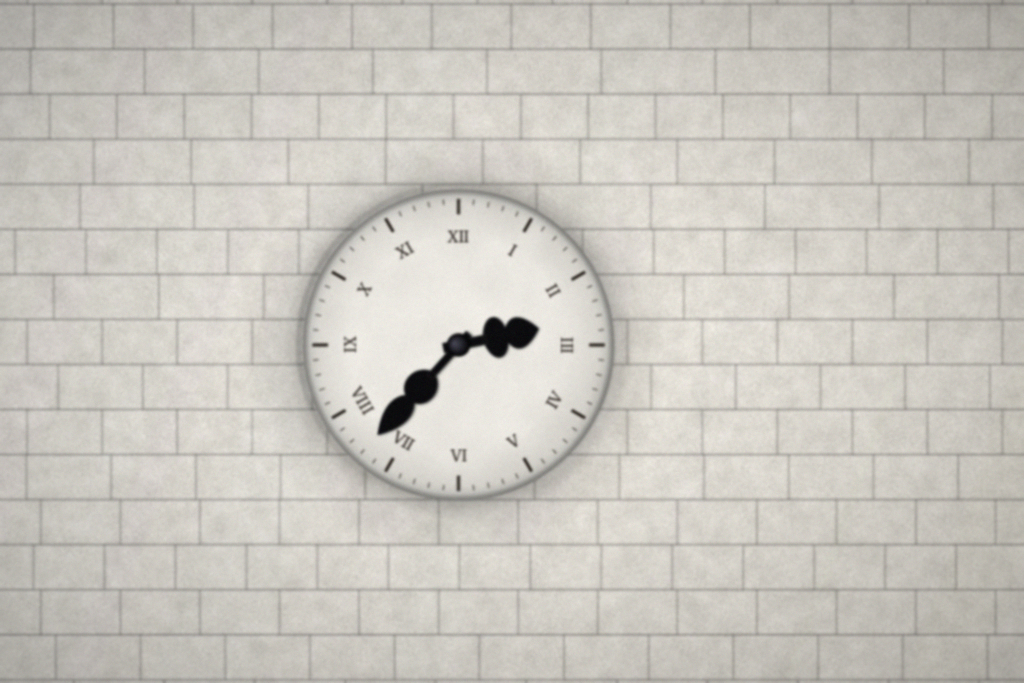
2:37
